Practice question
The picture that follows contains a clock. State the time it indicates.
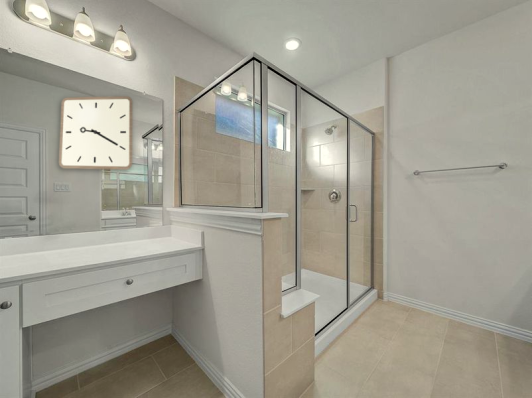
9:20
